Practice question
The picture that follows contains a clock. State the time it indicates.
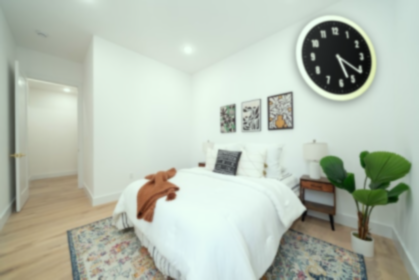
5:21
